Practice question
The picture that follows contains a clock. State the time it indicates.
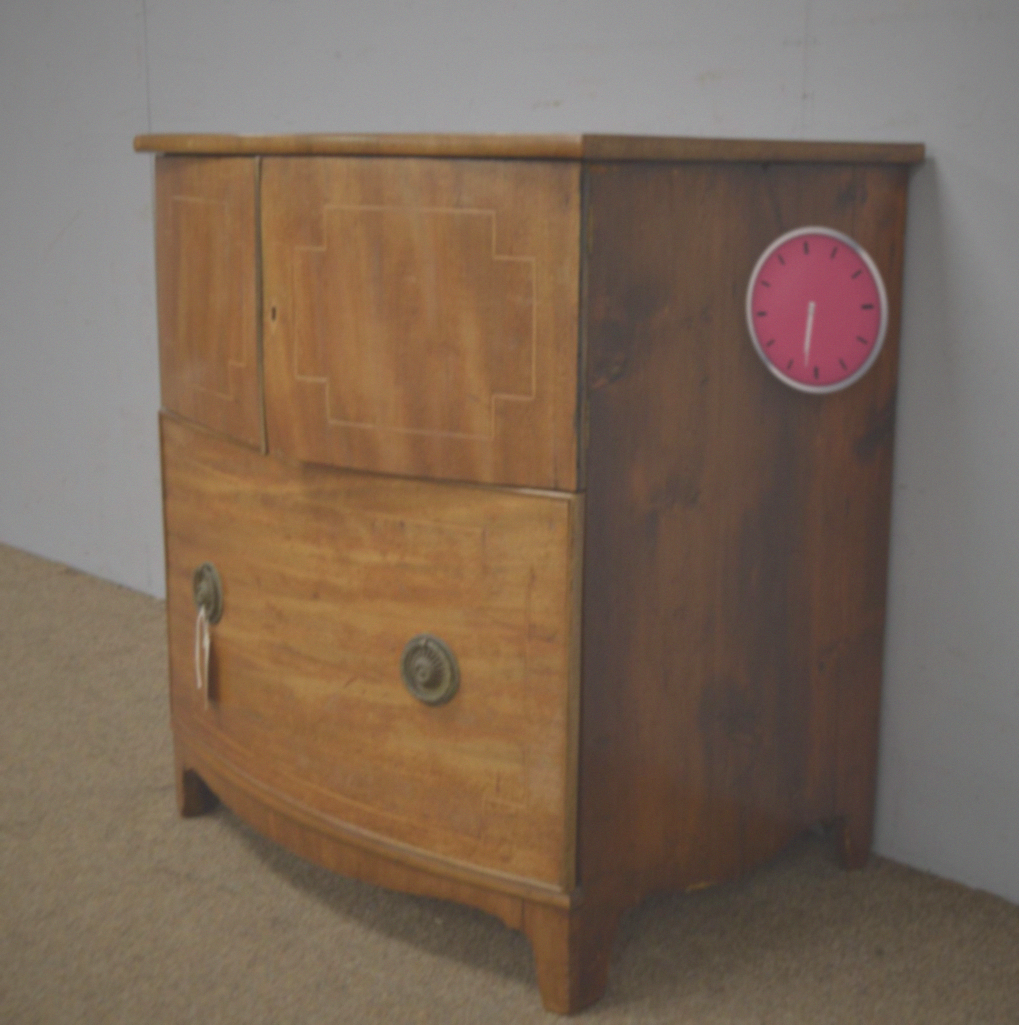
6:32
